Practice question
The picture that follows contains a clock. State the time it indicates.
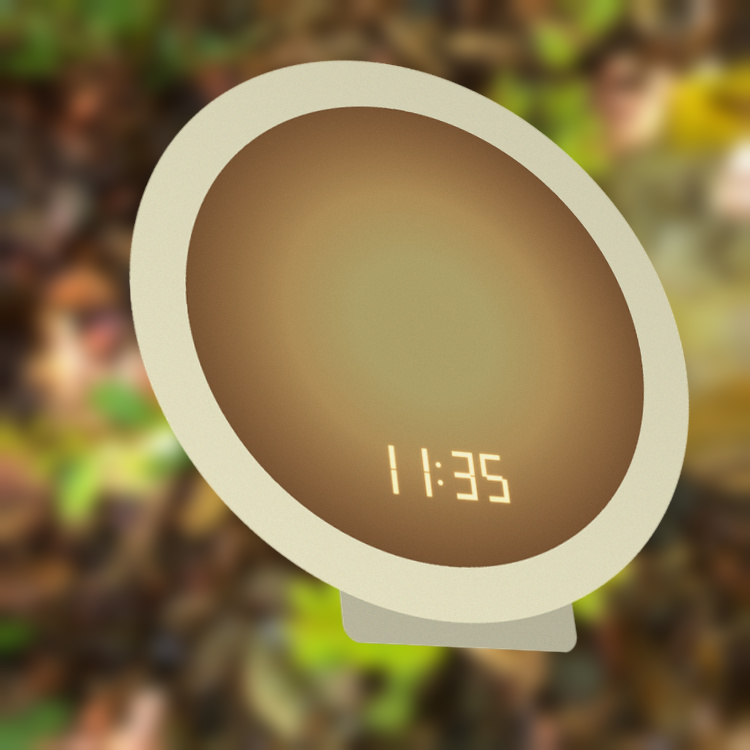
11:35
